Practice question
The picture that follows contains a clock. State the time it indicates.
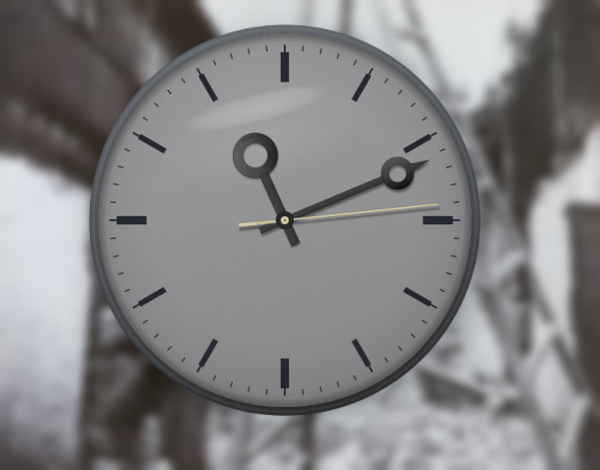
11:11:14
